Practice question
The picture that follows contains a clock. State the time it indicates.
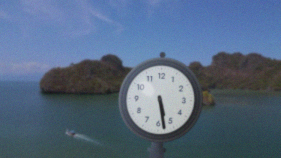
5:28
